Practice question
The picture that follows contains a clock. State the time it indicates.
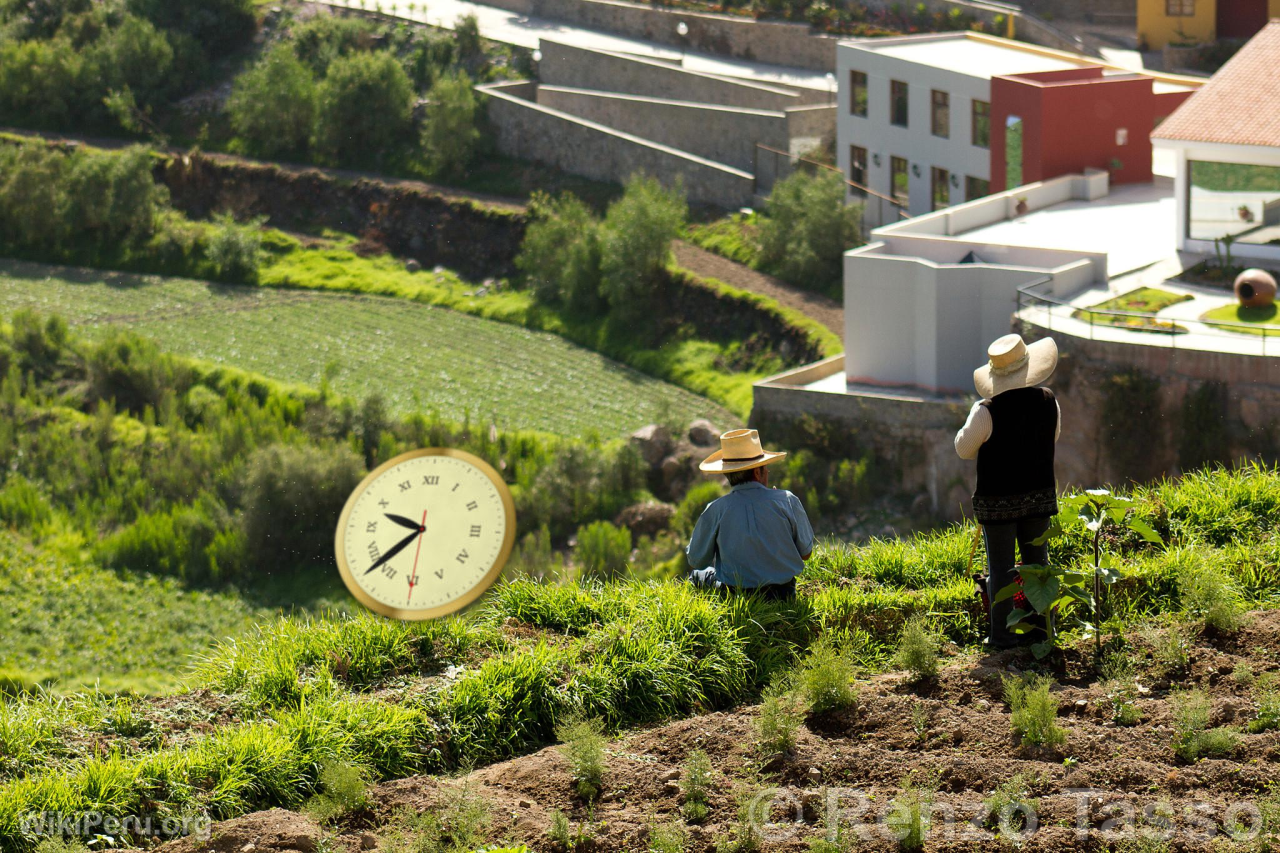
9:37:30
